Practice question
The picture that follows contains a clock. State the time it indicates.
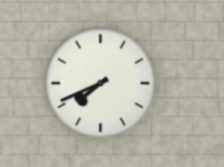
7:41
